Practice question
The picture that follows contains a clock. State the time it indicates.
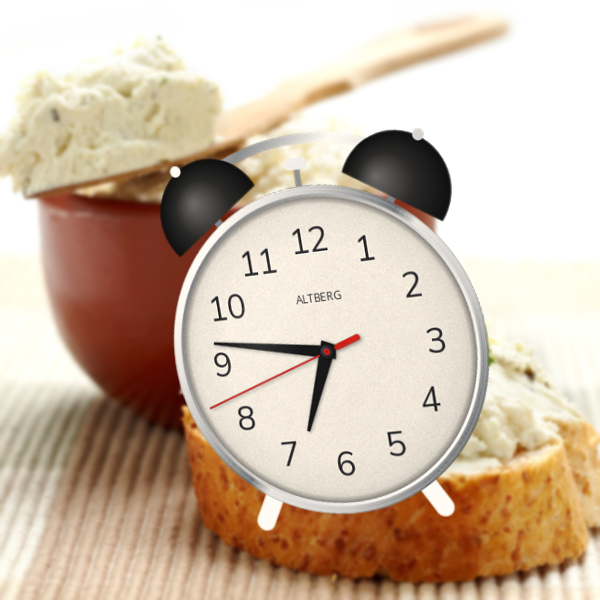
6:46:42
